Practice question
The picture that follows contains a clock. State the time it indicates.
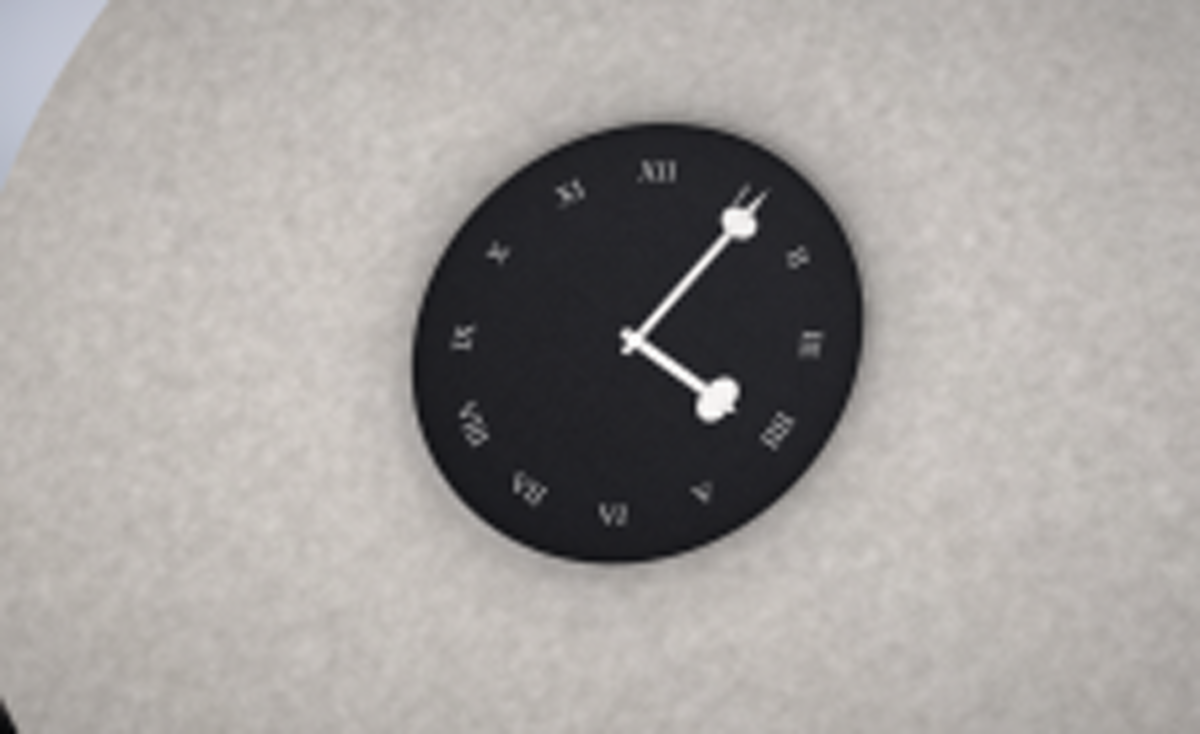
4:06
